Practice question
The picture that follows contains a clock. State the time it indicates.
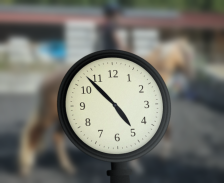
4:53
